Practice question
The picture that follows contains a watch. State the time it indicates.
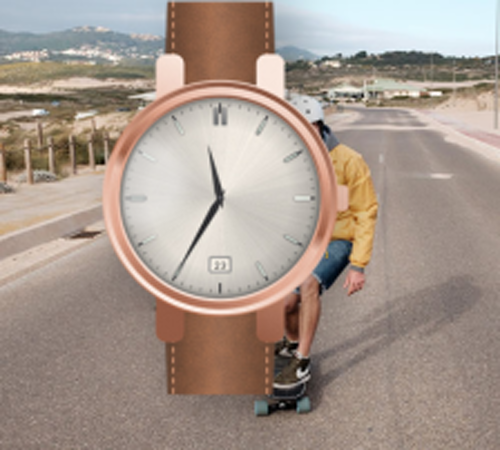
11:35
